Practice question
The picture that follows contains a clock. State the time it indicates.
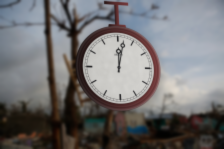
12:02
